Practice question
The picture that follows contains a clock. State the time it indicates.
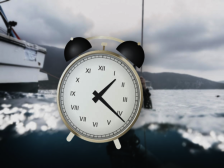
1:21
